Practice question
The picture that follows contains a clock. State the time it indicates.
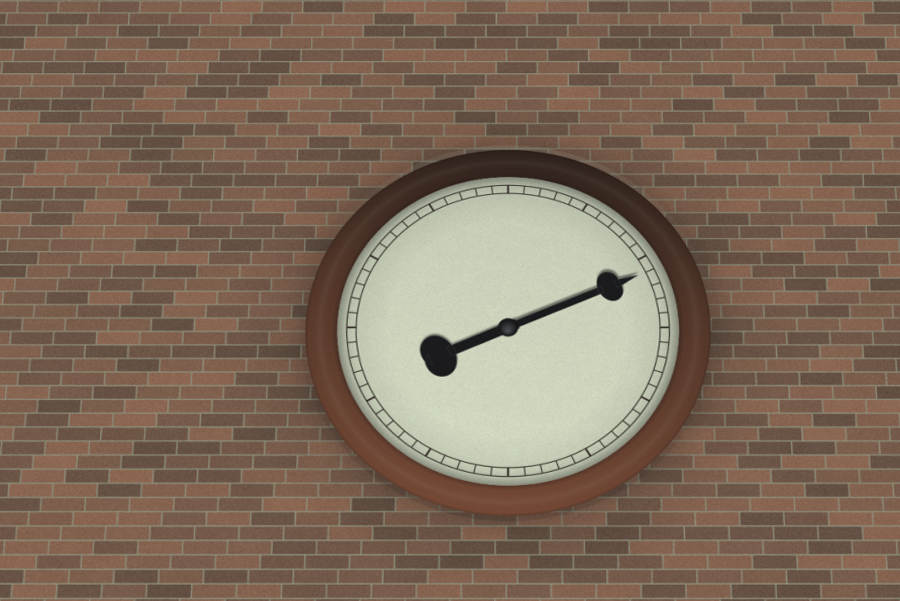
8:11
